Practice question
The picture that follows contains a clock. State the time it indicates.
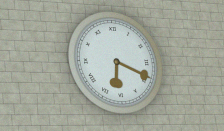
6:19
